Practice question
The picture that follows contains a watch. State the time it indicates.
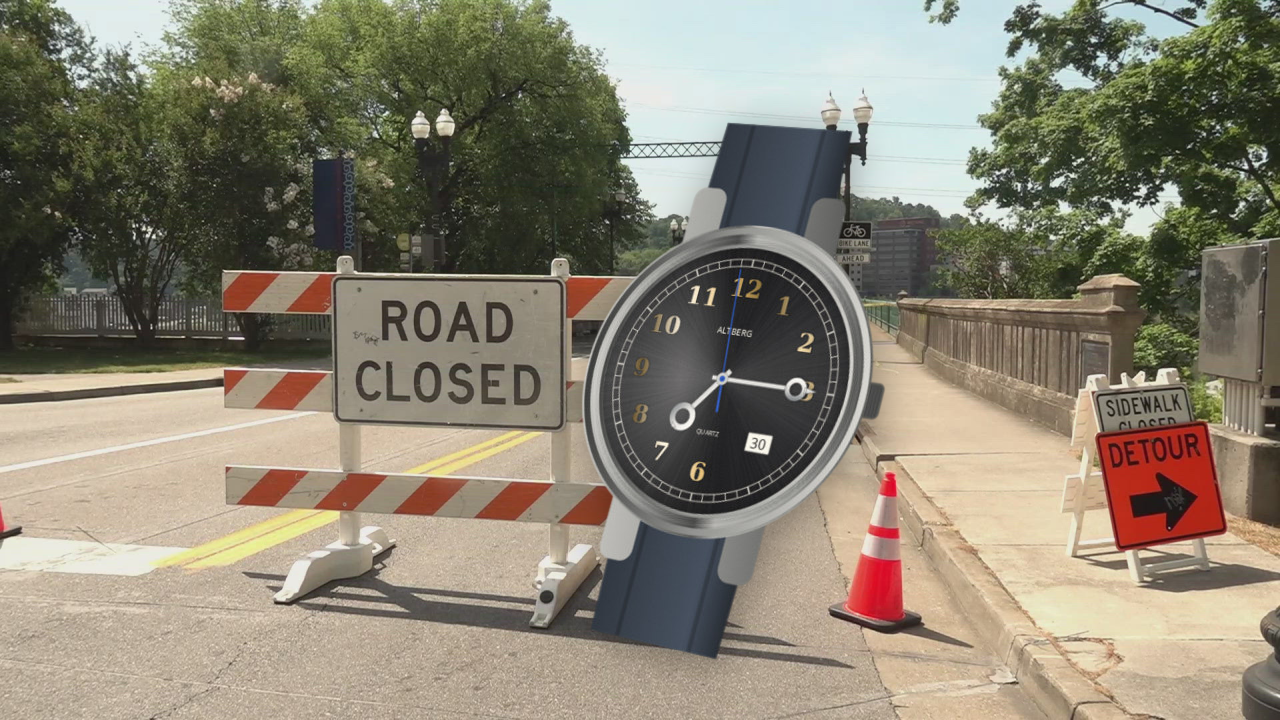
7:14:59
